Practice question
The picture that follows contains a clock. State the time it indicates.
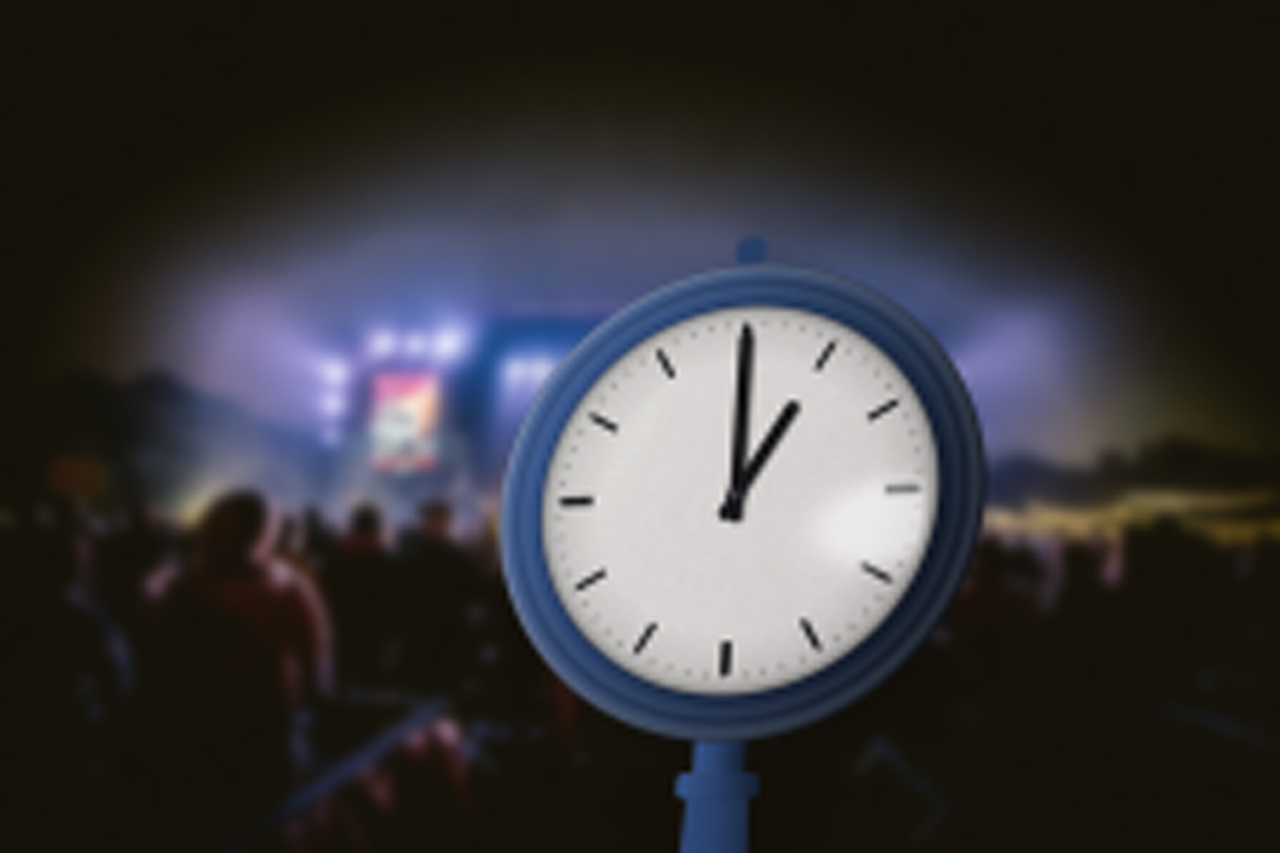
1:00
